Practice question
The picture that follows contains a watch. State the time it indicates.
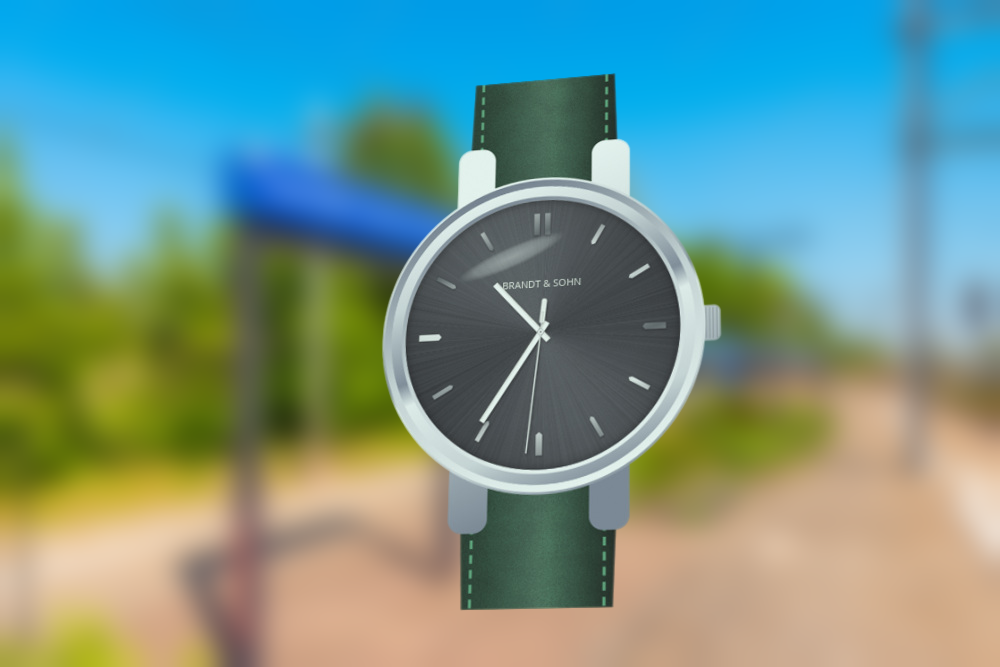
10:35:31
